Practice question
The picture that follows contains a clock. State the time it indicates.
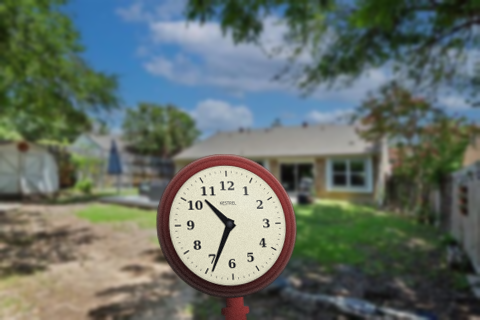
10:34
